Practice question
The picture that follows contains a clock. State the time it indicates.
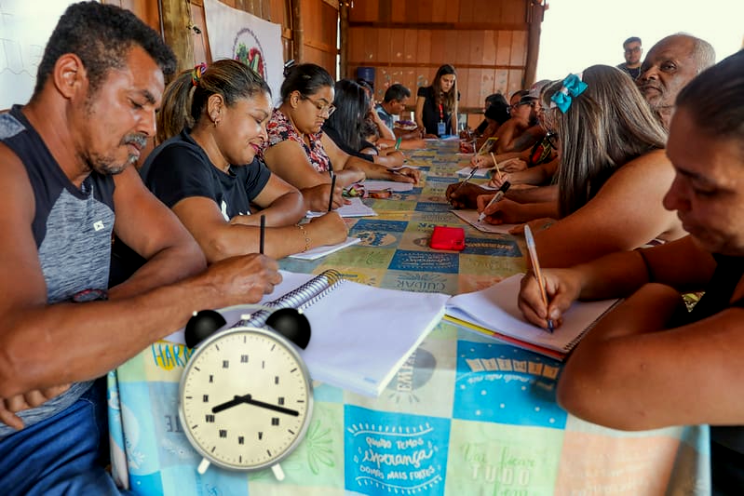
8:17
